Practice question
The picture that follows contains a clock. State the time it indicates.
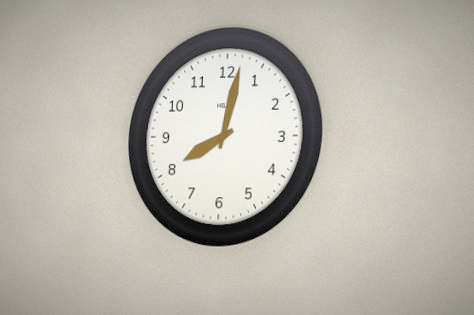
8:02
